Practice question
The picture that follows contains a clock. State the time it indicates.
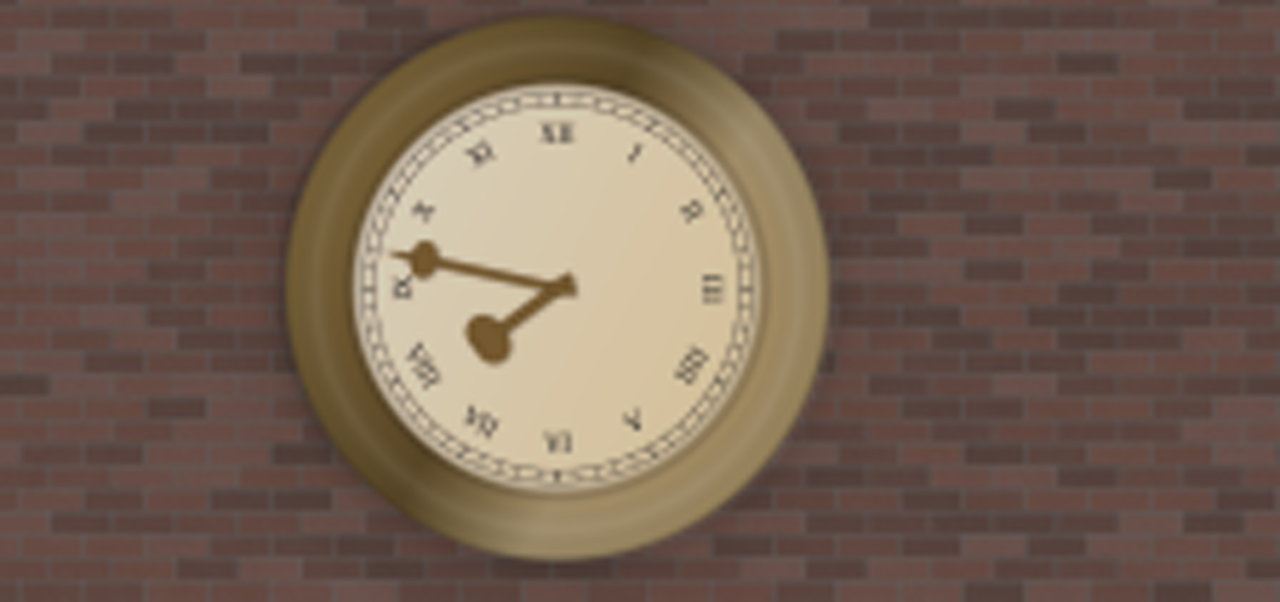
7:47
